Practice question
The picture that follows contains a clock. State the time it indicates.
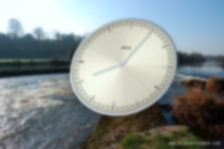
8:05
